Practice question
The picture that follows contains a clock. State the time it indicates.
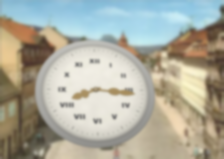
8:16
